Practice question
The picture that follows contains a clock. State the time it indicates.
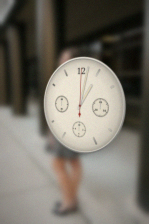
1:02
